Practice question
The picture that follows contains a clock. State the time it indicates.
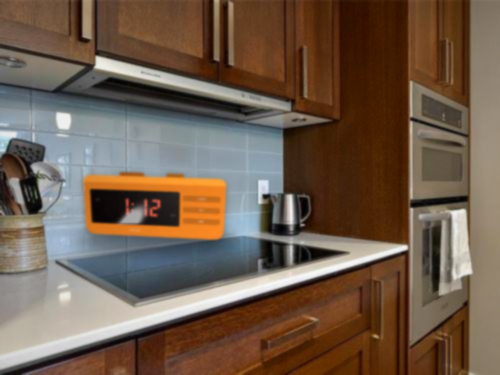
1:12
